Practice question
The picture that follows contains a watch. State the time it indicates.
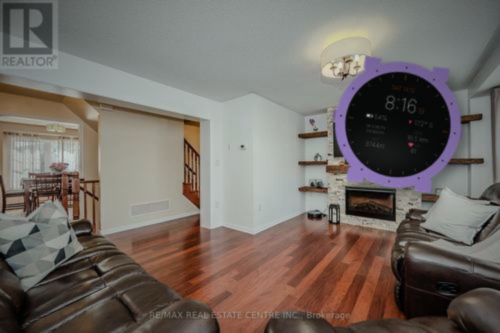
8:16
